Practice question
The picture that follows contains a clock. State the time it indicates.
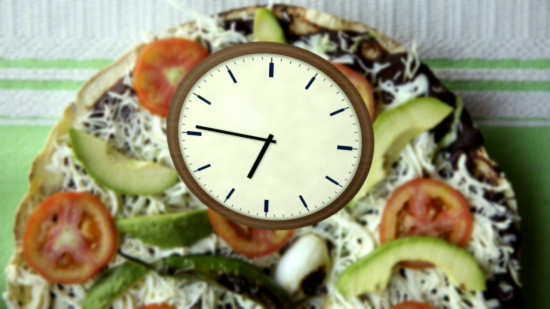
6:46
